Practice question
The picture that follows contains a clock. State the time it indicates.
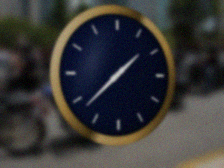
1:38
